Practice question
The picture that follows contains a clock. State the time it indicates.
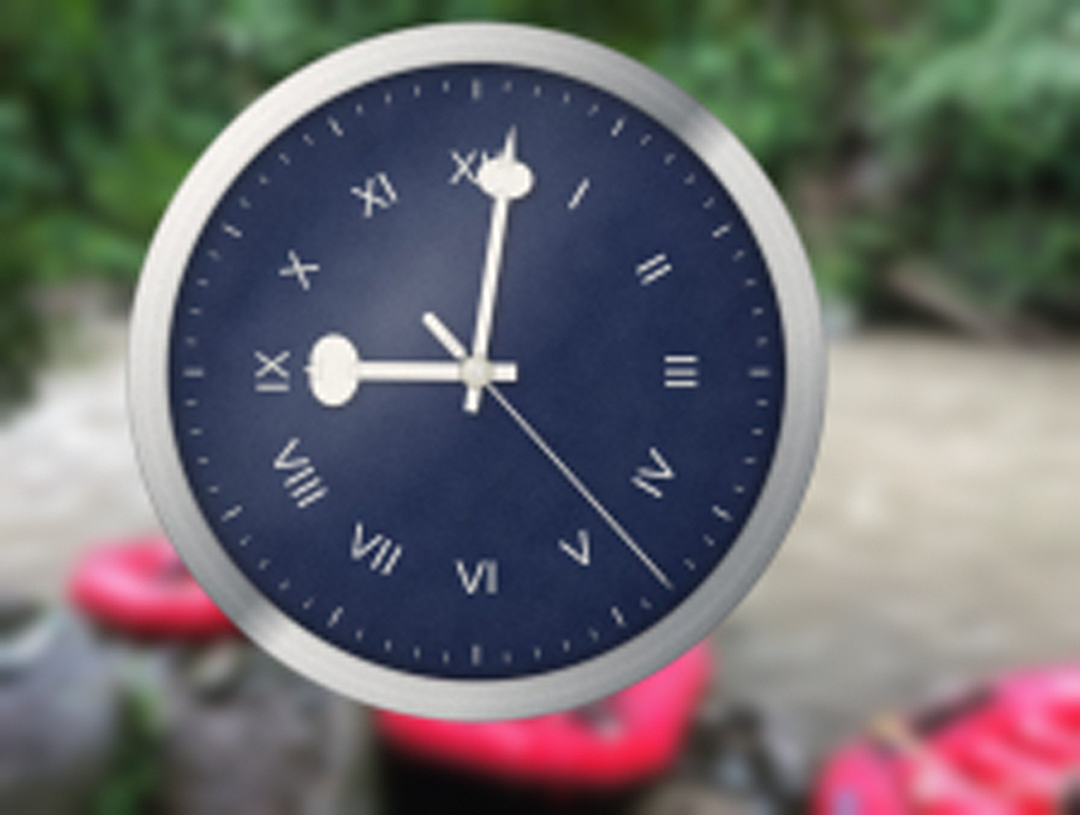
9:01:23
